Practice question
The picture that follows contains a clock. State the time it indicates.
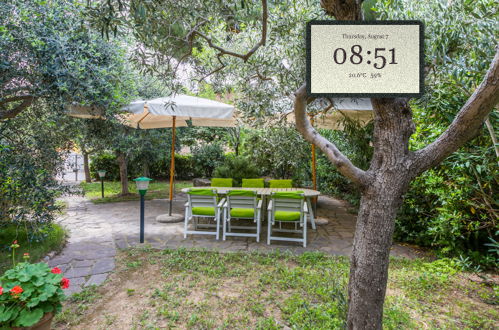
8:51
